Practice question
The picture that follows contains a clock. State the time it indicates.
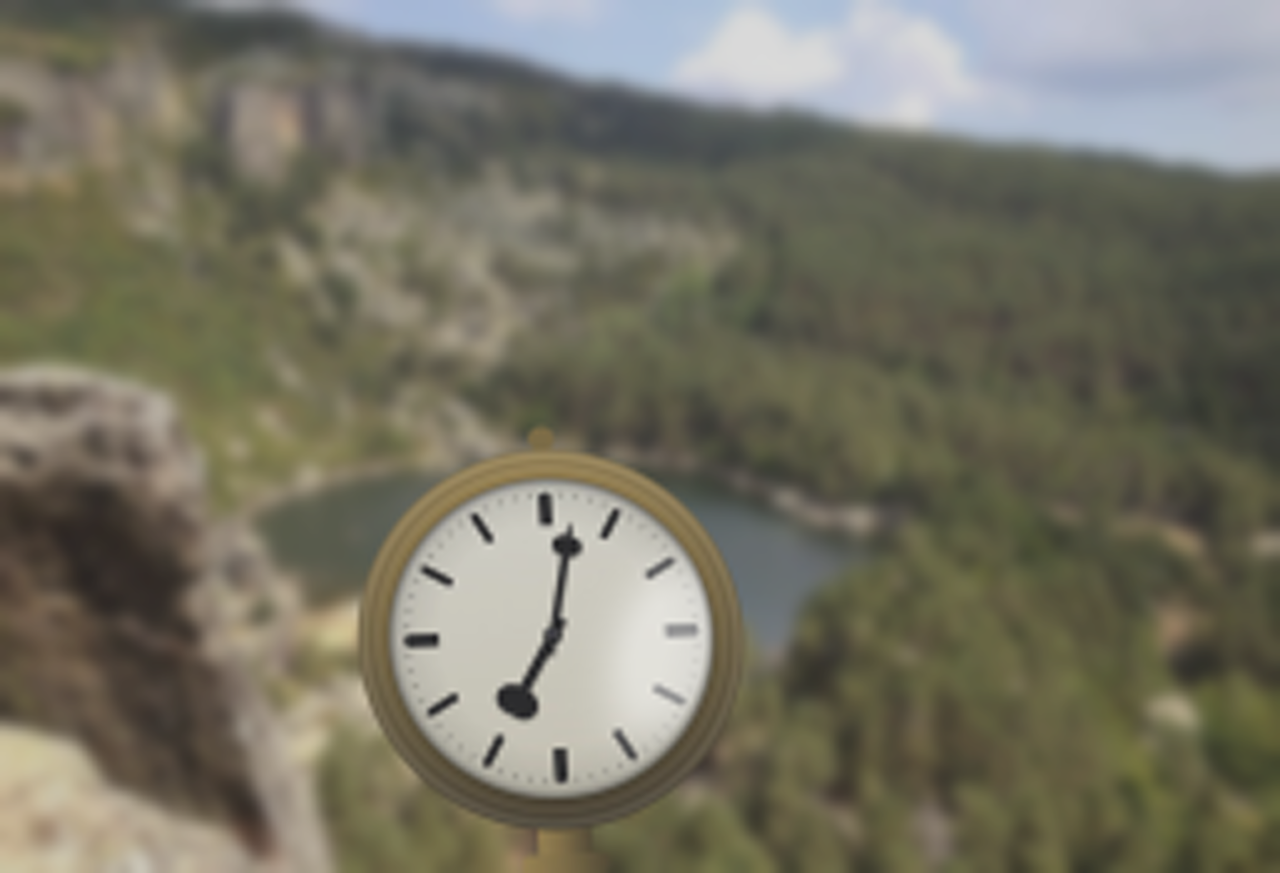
7:02
